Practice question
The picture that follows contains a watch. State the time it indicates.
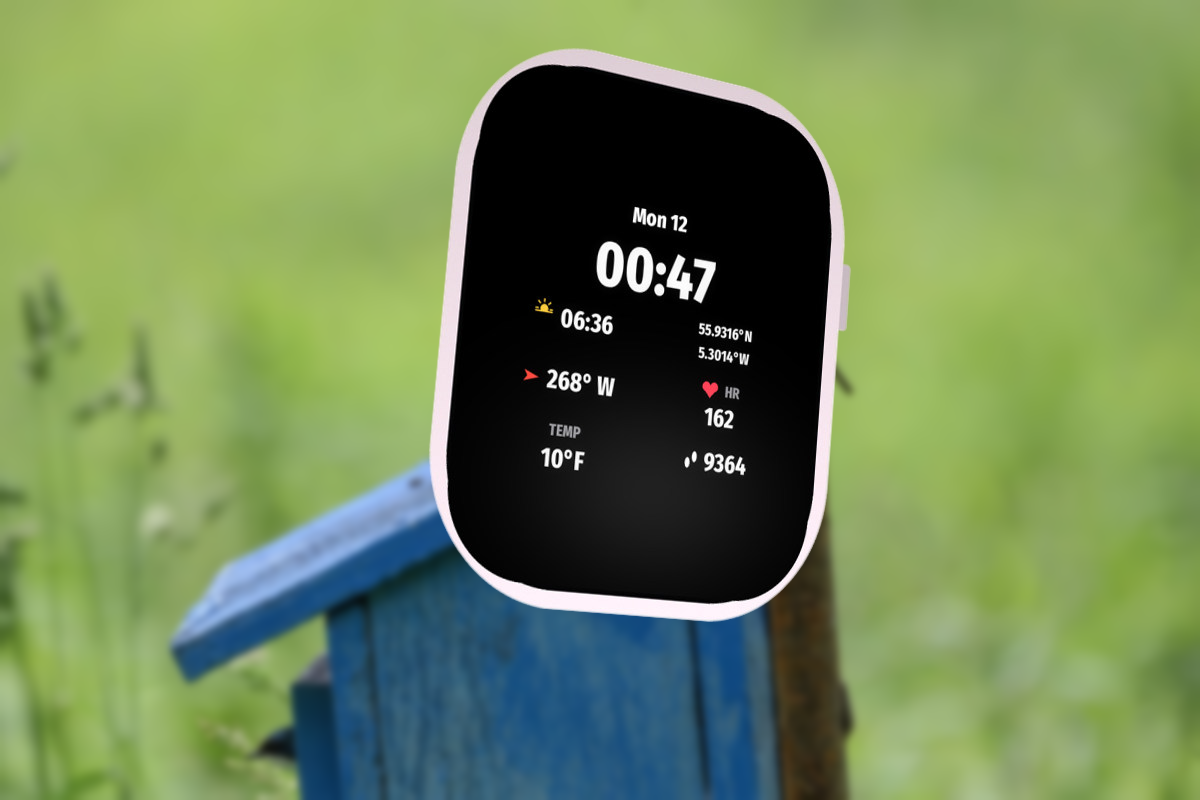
0:47
